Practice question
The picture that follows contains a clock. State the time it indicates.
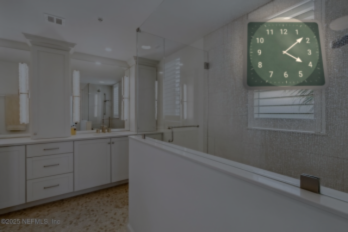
4:08
